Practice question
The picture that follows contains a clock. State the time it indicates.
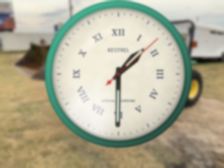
1:30:08
